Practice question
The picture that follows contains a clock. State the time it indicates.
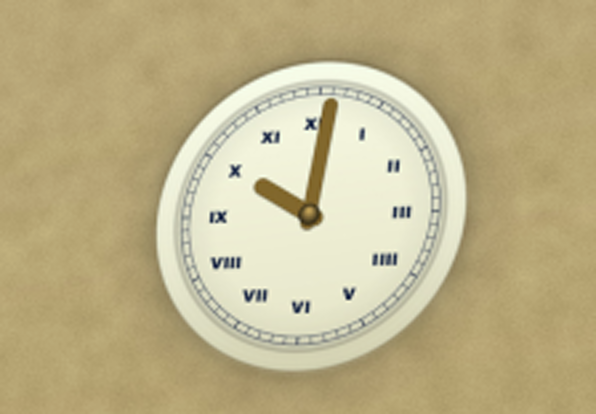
10:01
